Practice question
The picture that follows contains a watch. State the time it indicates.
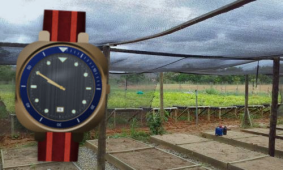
9:50
